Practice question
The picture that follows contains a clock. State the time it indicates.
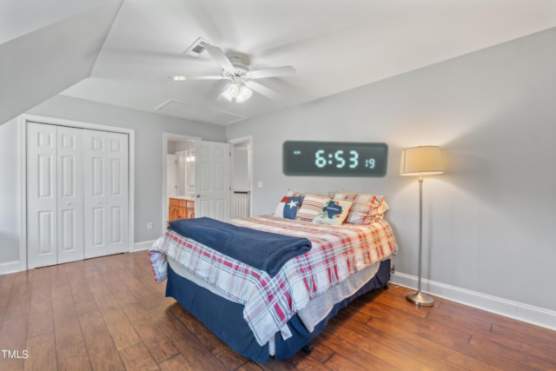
6:53
